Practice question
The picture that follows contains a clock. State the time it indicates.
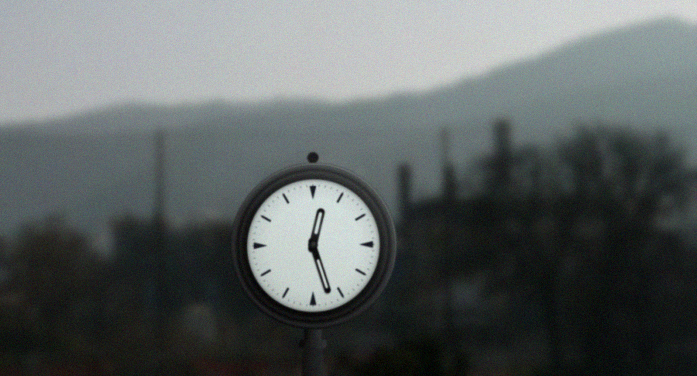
12:27
